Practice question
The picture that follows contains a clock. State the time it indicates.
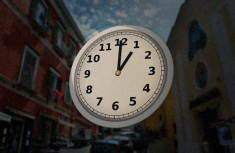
1:00
